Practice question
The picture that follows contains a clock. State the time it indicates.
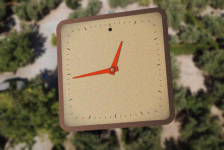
12:44
